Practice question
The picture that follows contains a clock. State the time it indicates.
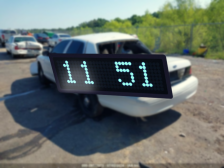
11:51
